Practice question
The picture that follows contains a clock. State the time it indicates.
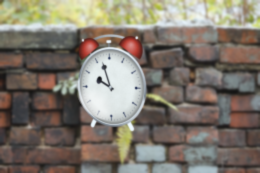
9:57
